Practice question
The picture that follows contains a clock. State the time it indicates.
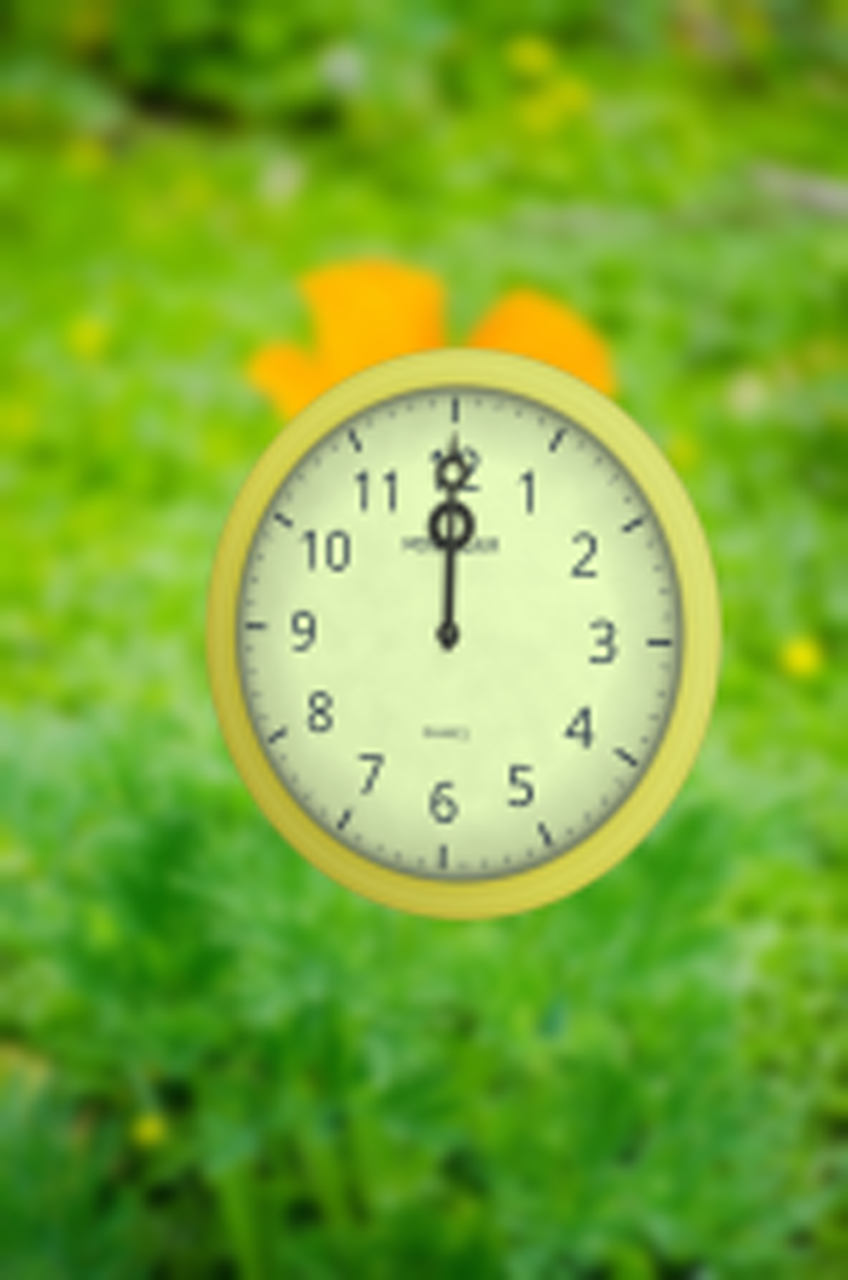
12:00
